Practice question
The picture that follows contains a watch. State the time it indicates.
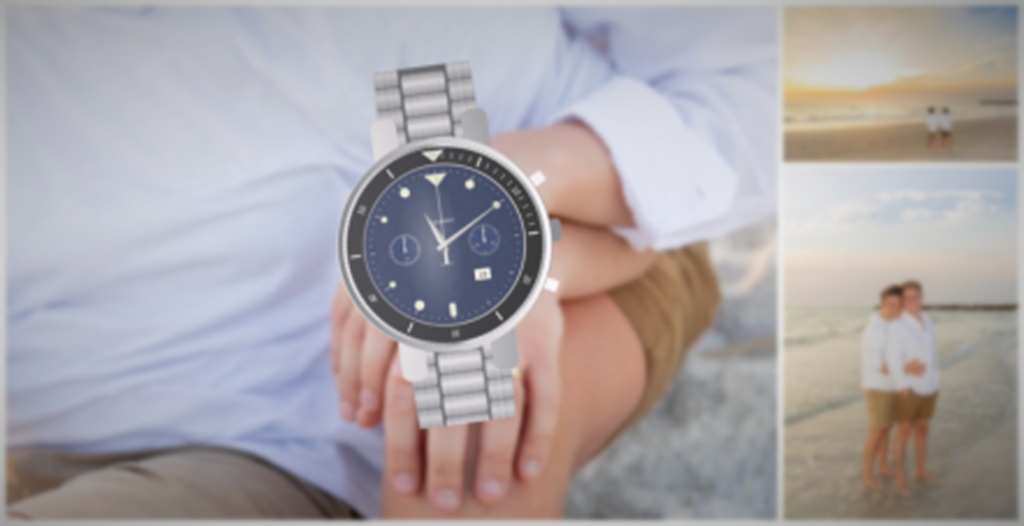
11:10
